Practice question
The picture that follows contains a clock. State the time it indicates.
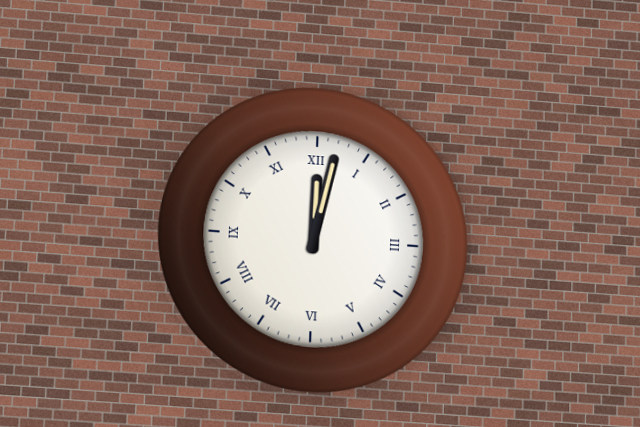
12:02
